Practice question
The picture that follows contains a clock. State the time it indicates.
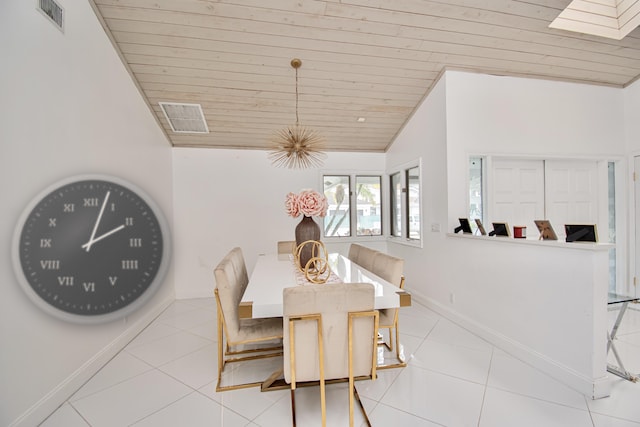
2:03
